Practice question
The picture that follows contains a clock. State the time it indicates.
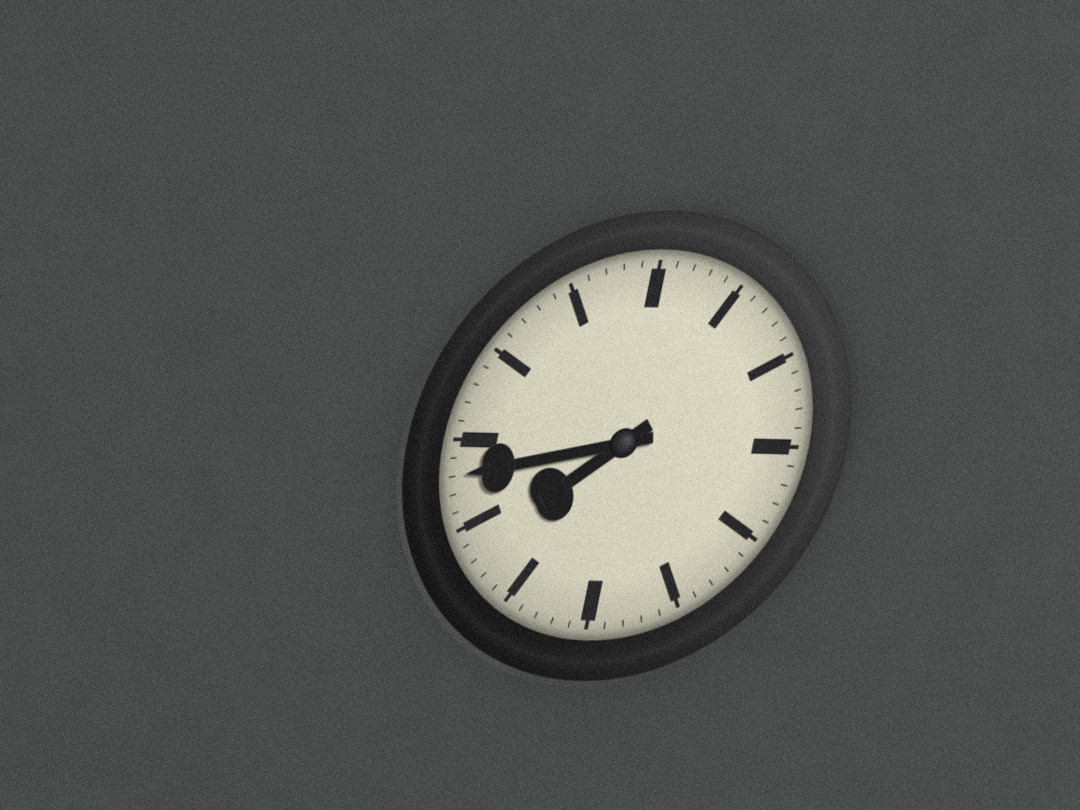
7:43
